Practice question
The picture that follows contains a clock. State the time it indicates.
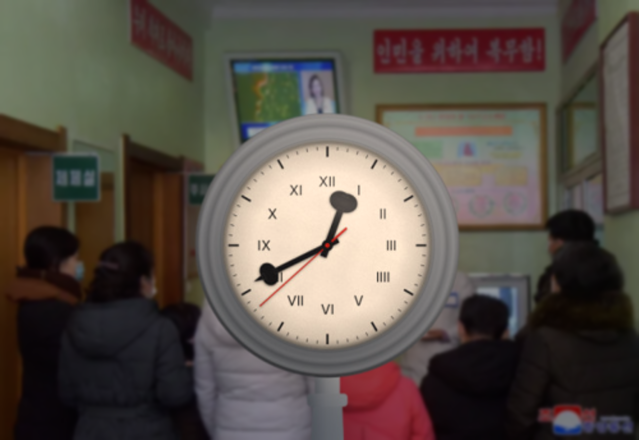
12:40:38
